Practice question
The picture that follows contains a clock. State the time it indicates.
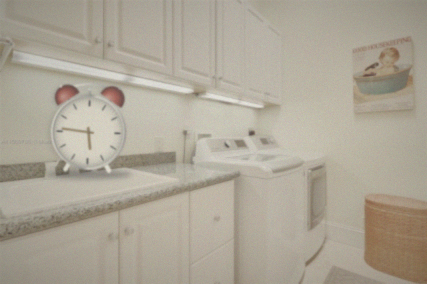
5:46
